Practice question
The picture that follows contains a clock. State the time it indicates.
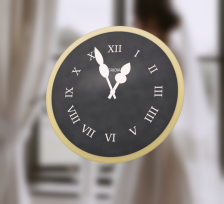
12:56
